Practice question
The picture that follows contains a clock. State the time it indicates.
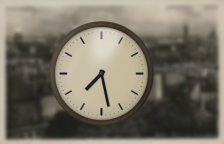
7:28
